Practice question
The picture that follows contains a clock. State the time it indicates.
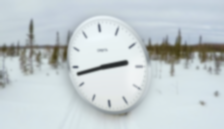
2:43
